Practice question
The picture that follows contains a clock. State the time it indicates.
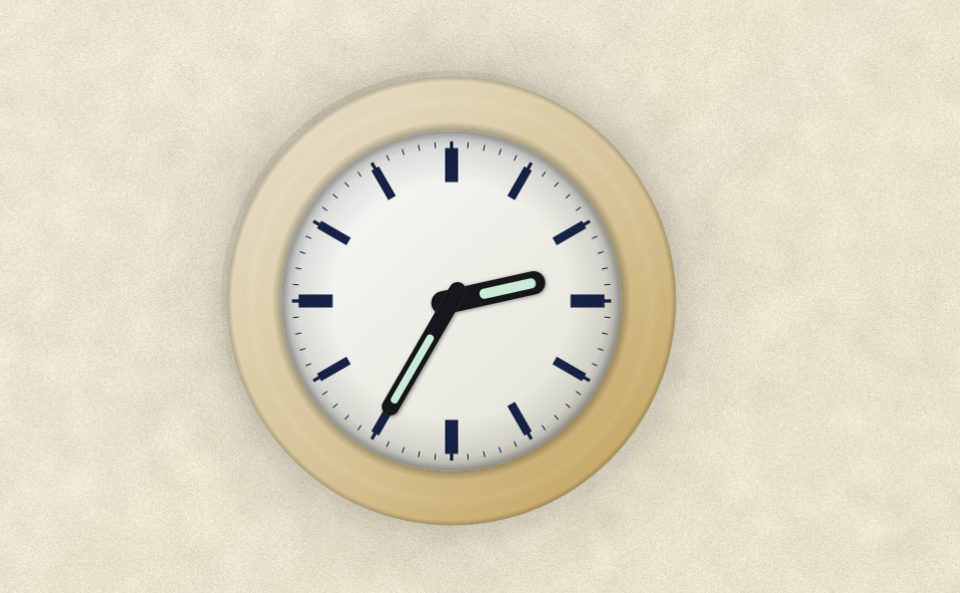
2:35
